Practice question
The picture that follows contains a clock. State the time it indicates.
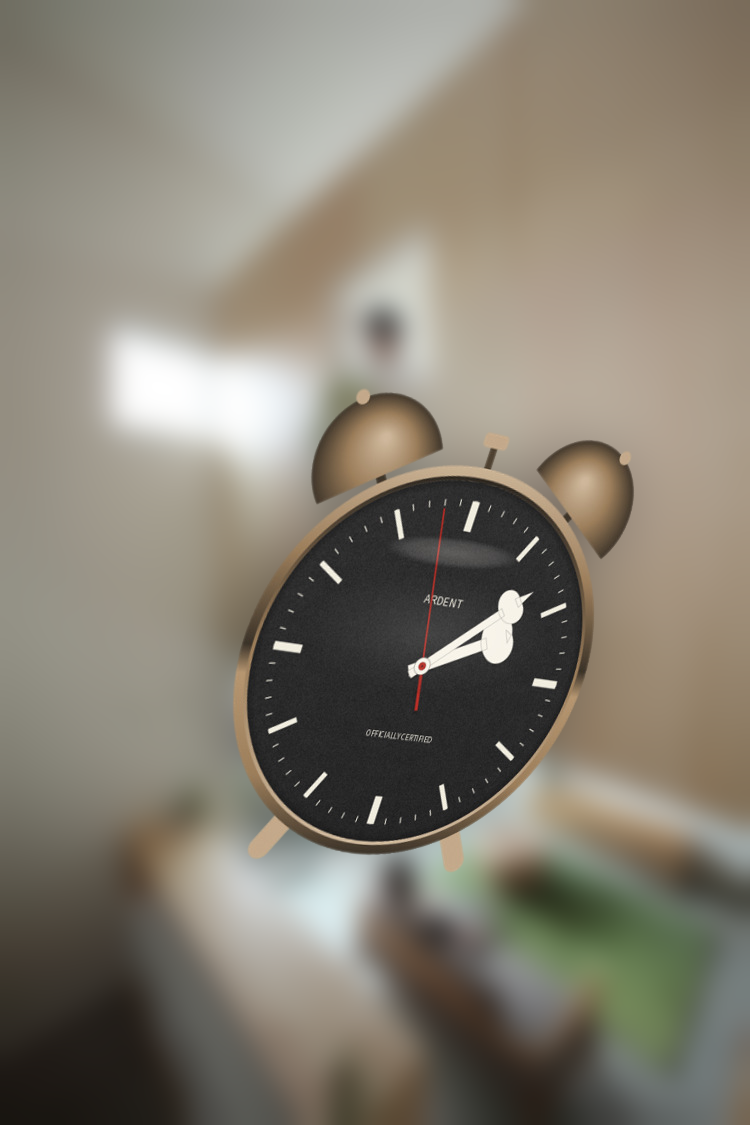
2:07:58
